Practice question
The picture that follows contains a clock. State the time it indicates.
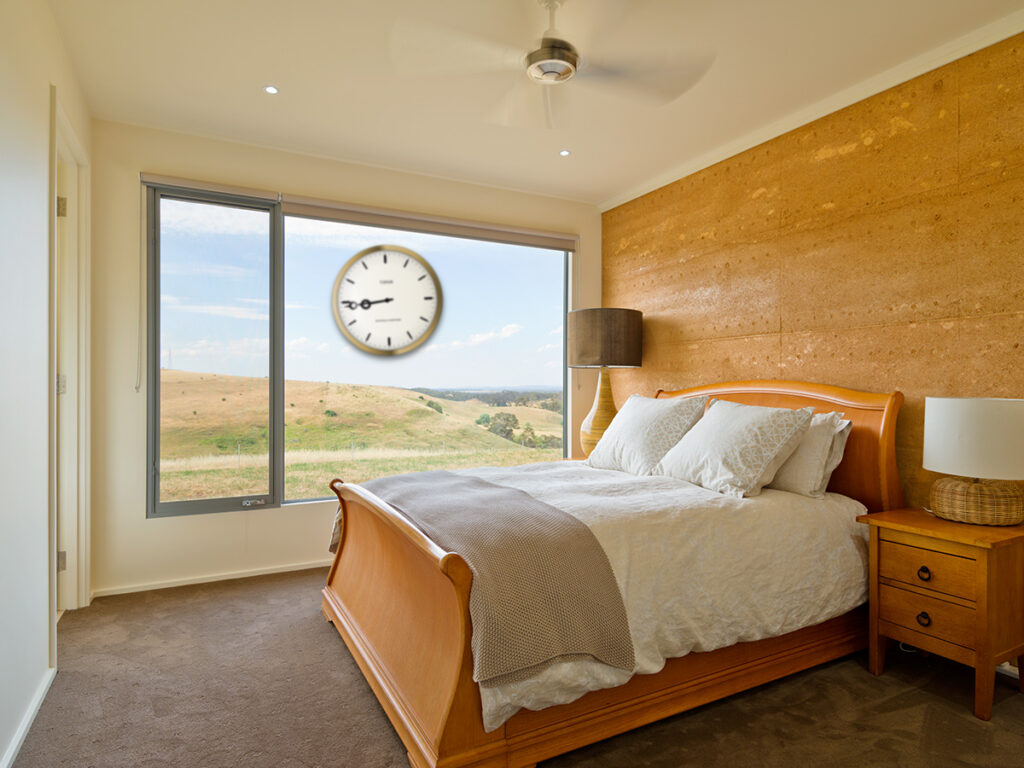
8:44
